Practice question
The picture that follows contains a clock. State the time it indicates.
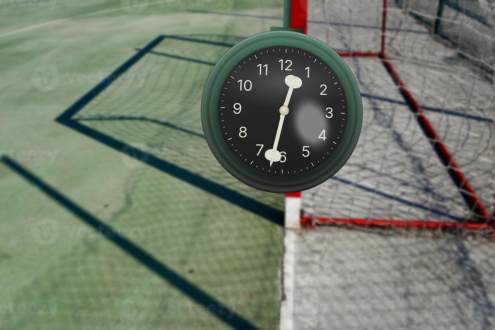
12:32
